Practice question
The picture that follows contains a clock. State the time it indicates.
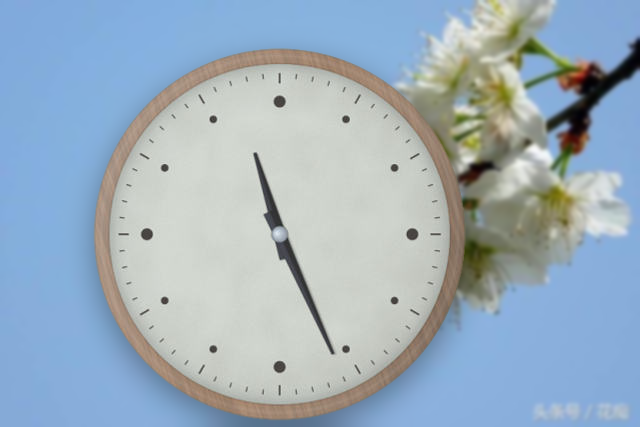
11:26
